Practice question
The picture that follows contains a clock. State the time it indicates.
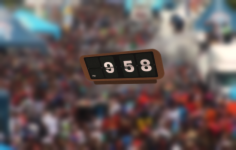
9:58
